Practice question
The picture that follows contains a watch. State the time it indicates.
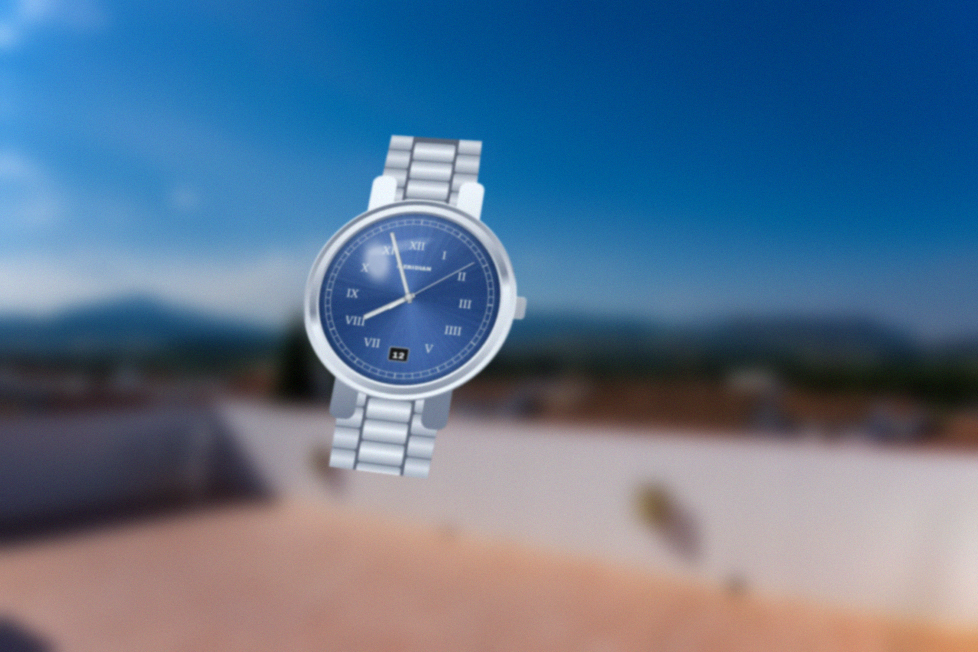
7:56:09
